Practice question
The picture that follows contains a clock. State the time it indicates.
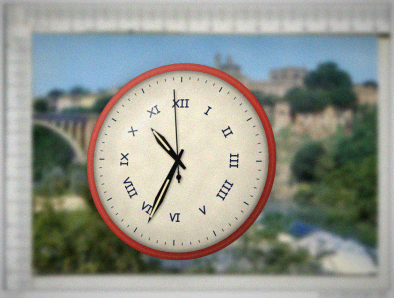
10:33:59
